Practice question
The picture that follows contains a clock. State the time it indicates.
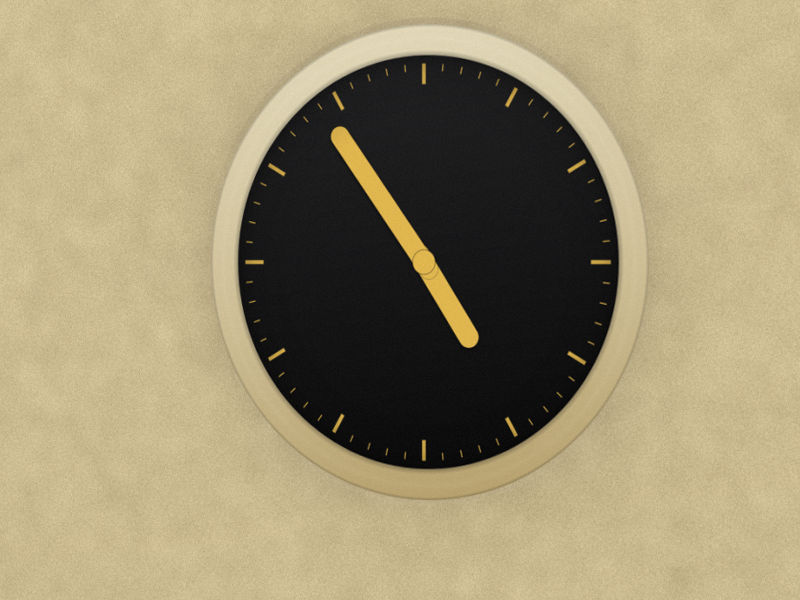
4:54
